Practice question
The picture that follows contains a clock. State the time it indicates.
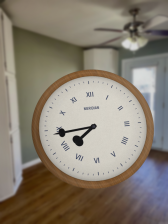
7:44
